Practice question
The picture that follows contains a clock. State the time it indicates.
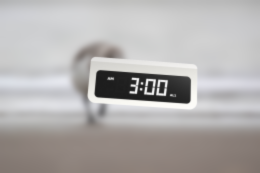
3:00
